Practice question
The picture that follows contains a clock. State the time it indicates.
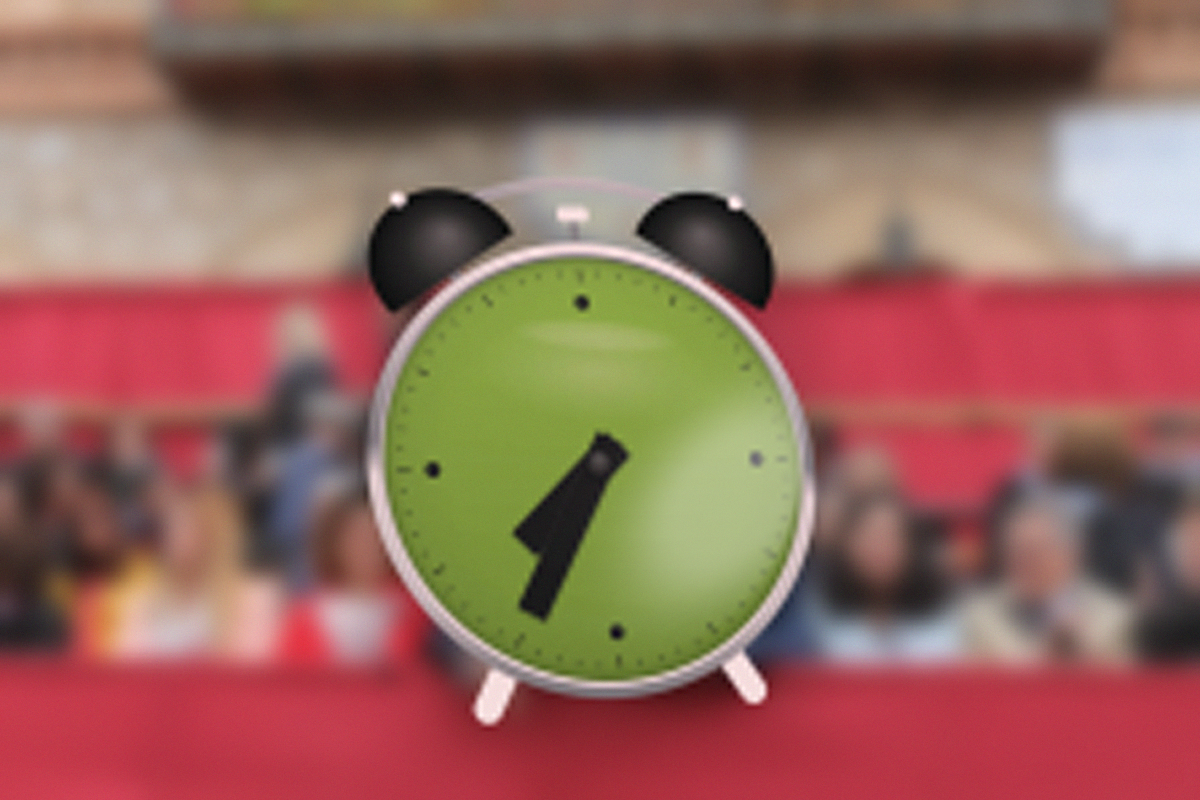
7:35
